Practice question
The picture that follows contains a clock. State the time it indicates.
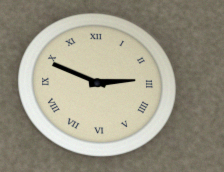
2:49
